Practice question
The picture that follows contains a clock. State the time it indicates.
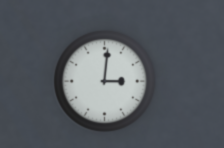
3:01
